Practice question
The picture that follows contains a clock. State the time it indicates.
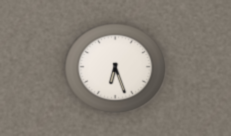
6:27
